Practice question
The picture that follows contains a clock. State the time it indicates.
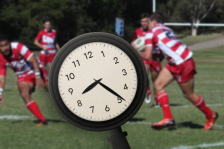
8:24
